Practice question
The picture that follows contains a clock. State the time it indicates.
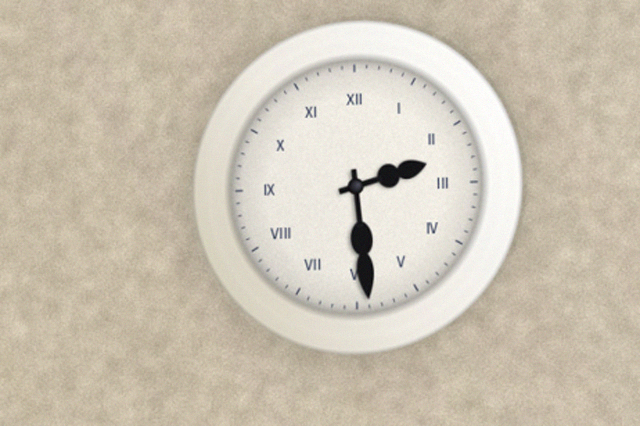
2:29
